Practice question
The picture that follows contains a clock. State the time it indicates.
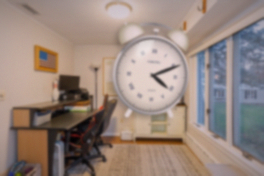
4:11
